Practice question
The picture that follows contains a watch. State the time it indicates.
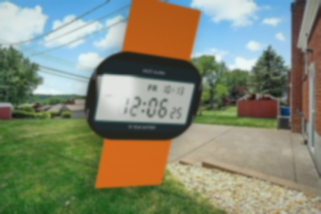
12:06:25
